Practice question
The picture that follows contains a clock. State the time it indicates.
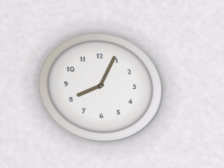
8:04
